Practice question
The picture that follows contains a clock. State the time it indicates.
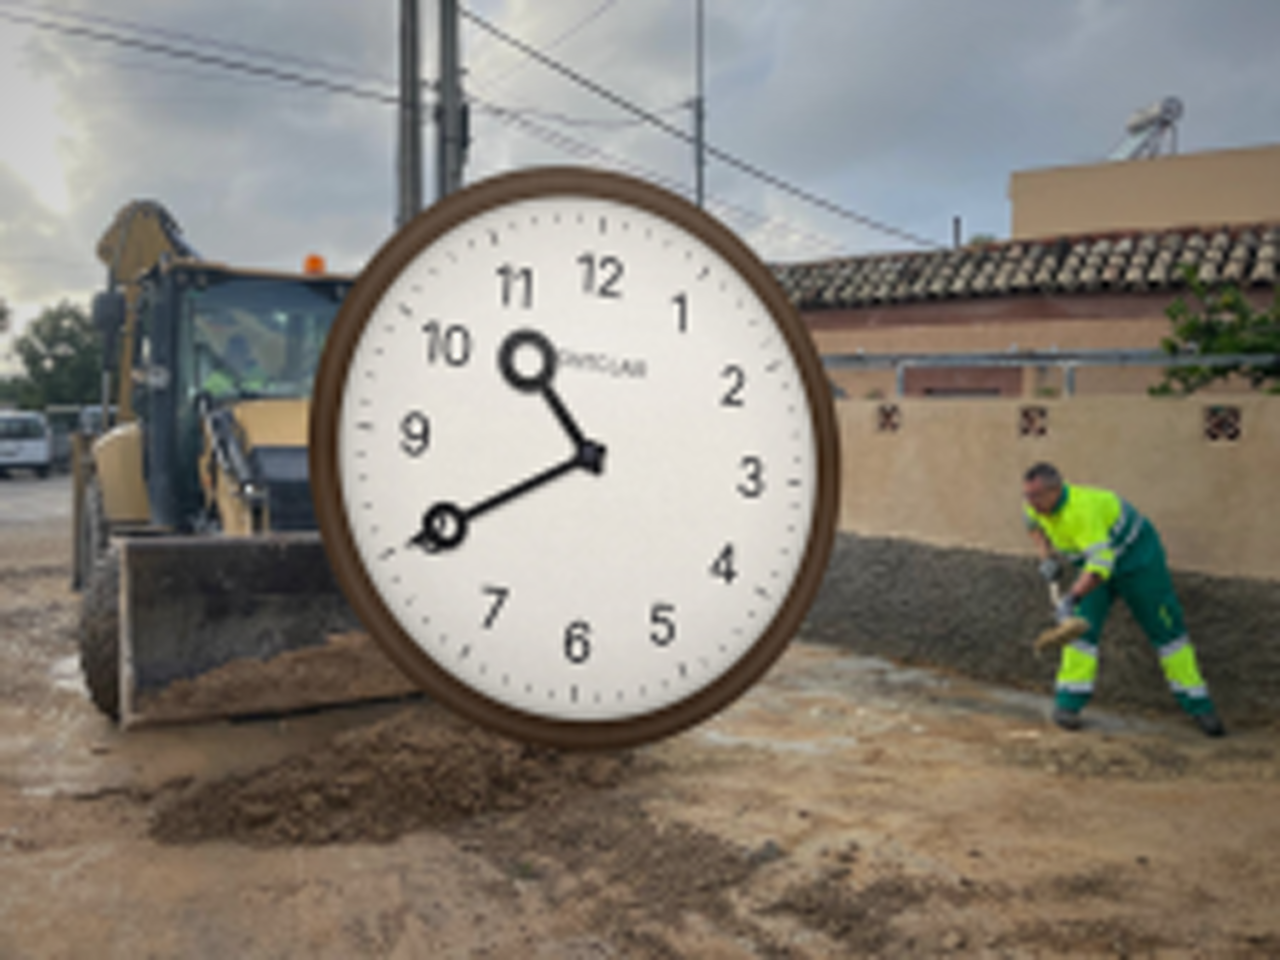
10:40
